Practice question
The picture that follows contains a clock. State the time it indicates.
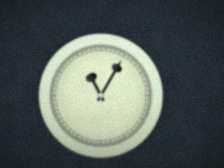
11:05
